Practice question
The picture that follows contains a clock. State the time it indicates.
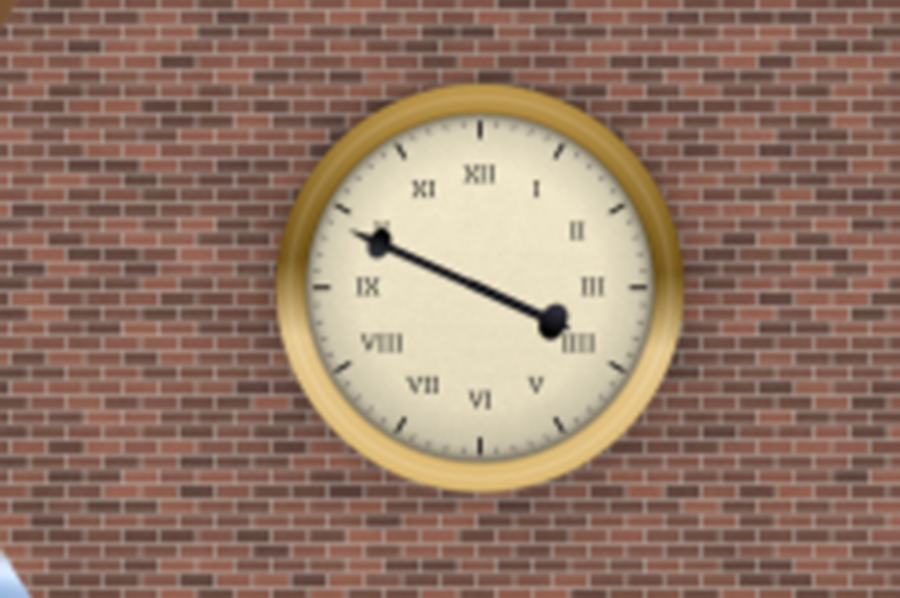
3:49
